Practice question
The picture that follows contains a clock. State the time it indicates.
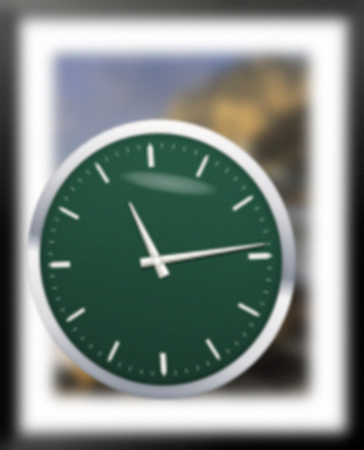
11:14
